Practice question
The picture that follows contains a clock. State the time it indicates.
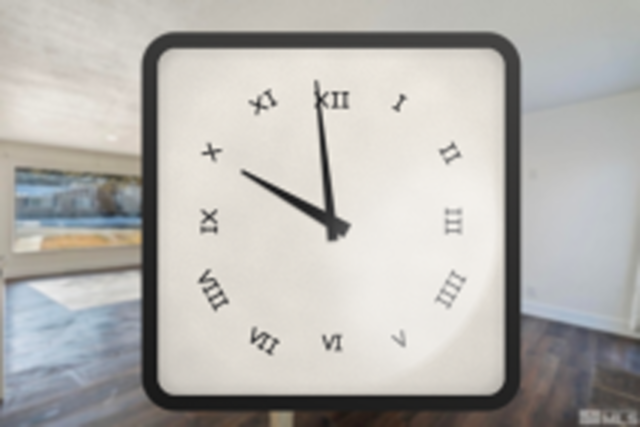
9:59
